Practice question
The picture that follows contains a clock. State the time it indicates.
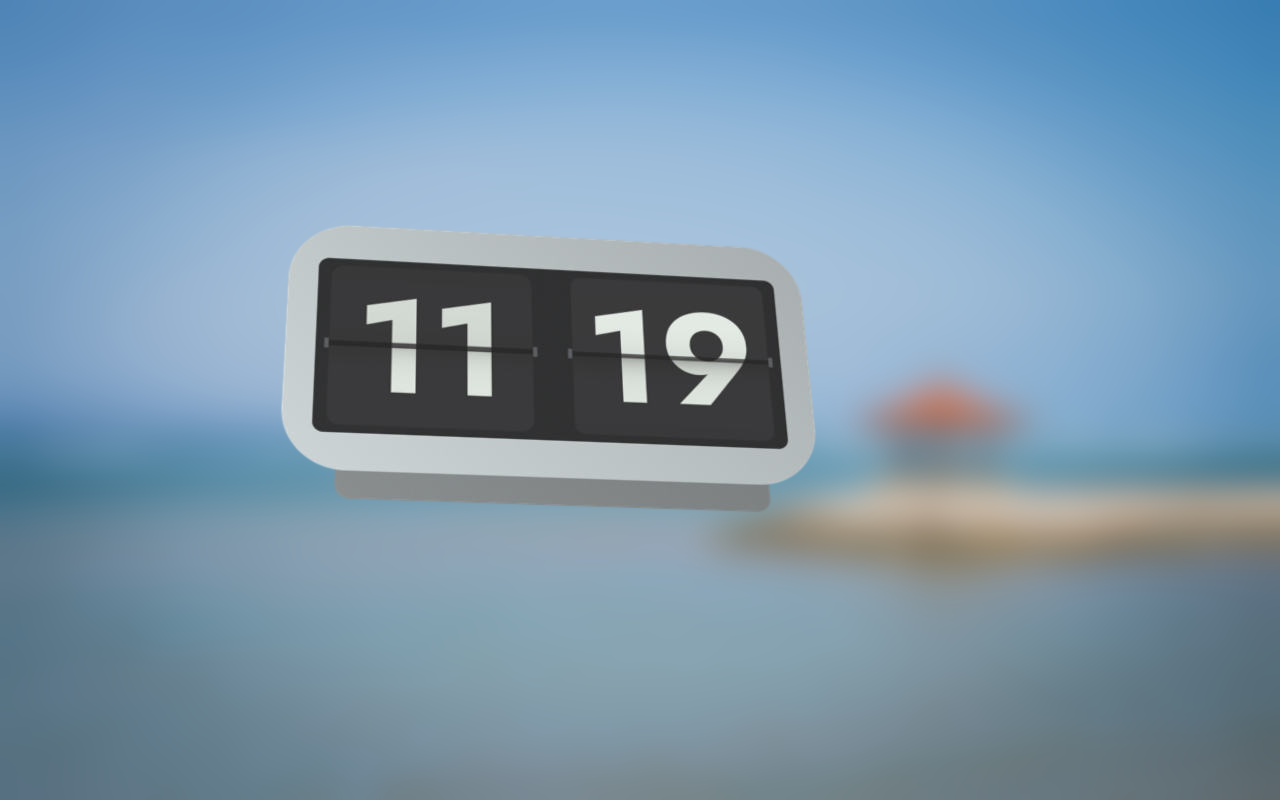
11:19
